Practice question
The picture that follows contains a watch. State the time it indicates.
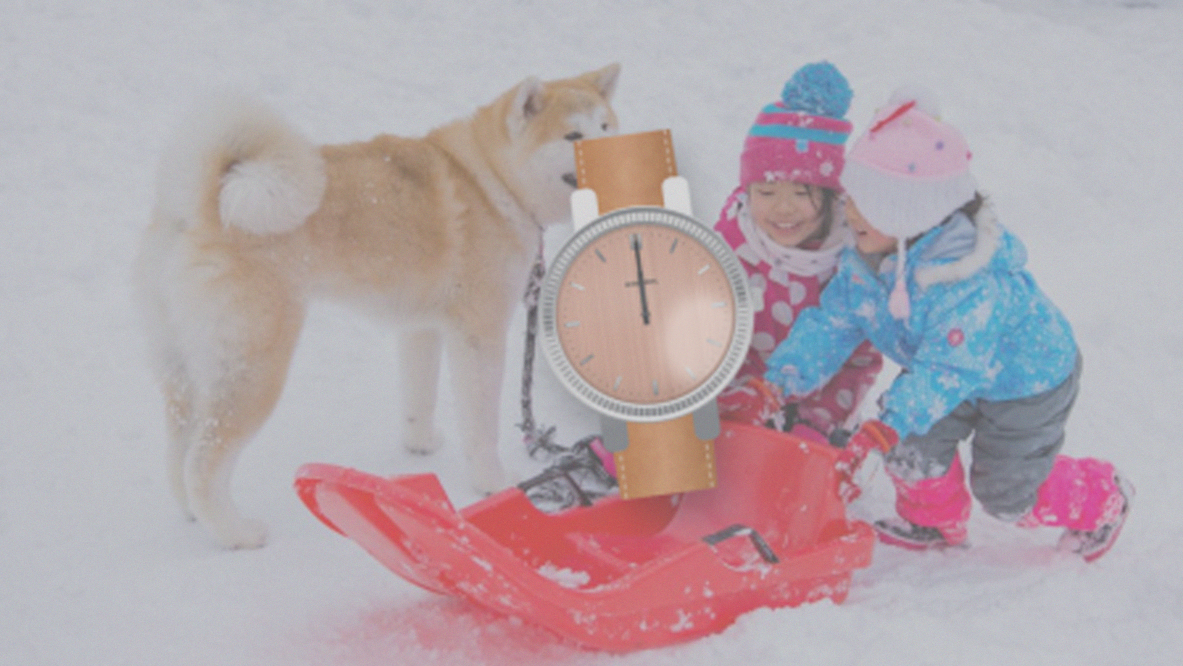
12:00
